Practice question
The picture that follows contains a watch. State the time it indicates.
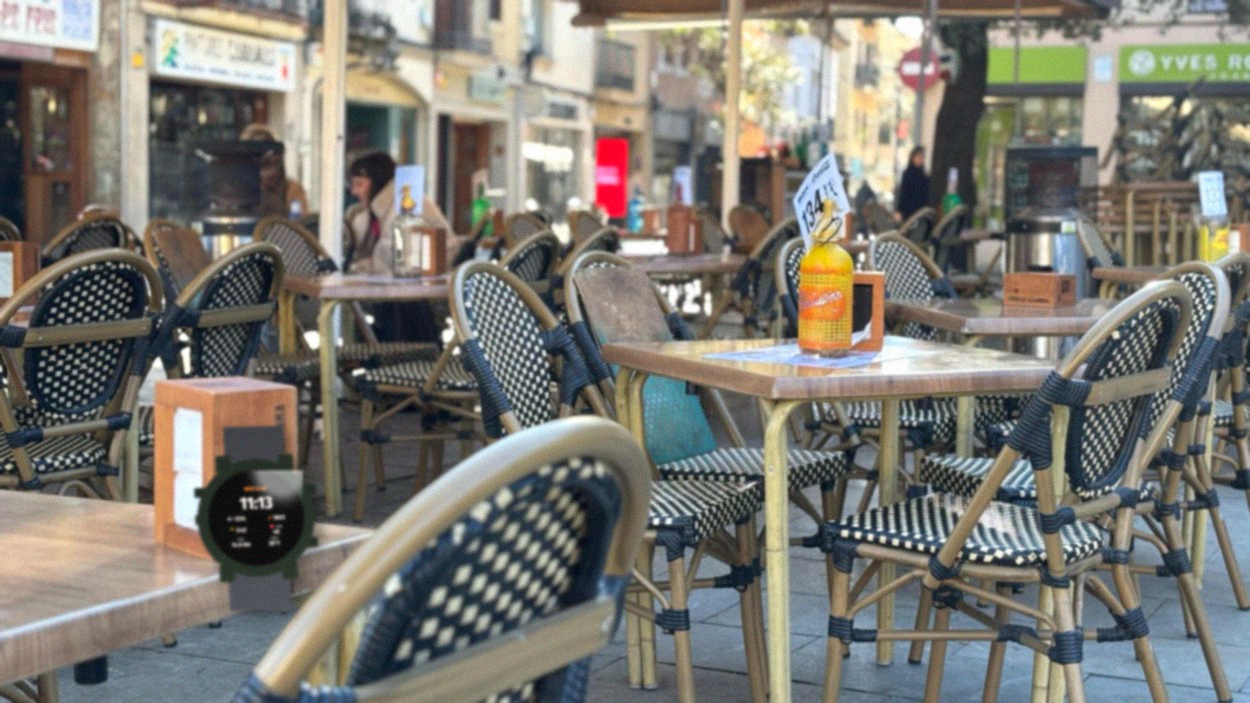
11:13
